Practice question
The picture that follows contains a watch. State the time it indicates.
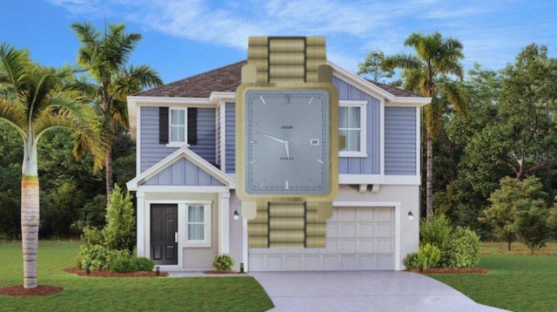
5:48
